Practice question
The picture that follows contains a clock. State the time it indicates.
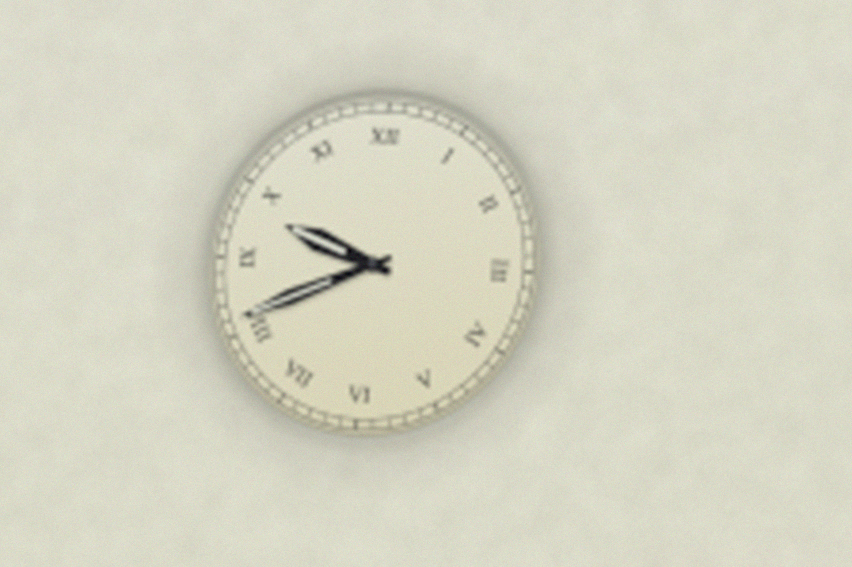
9:41
